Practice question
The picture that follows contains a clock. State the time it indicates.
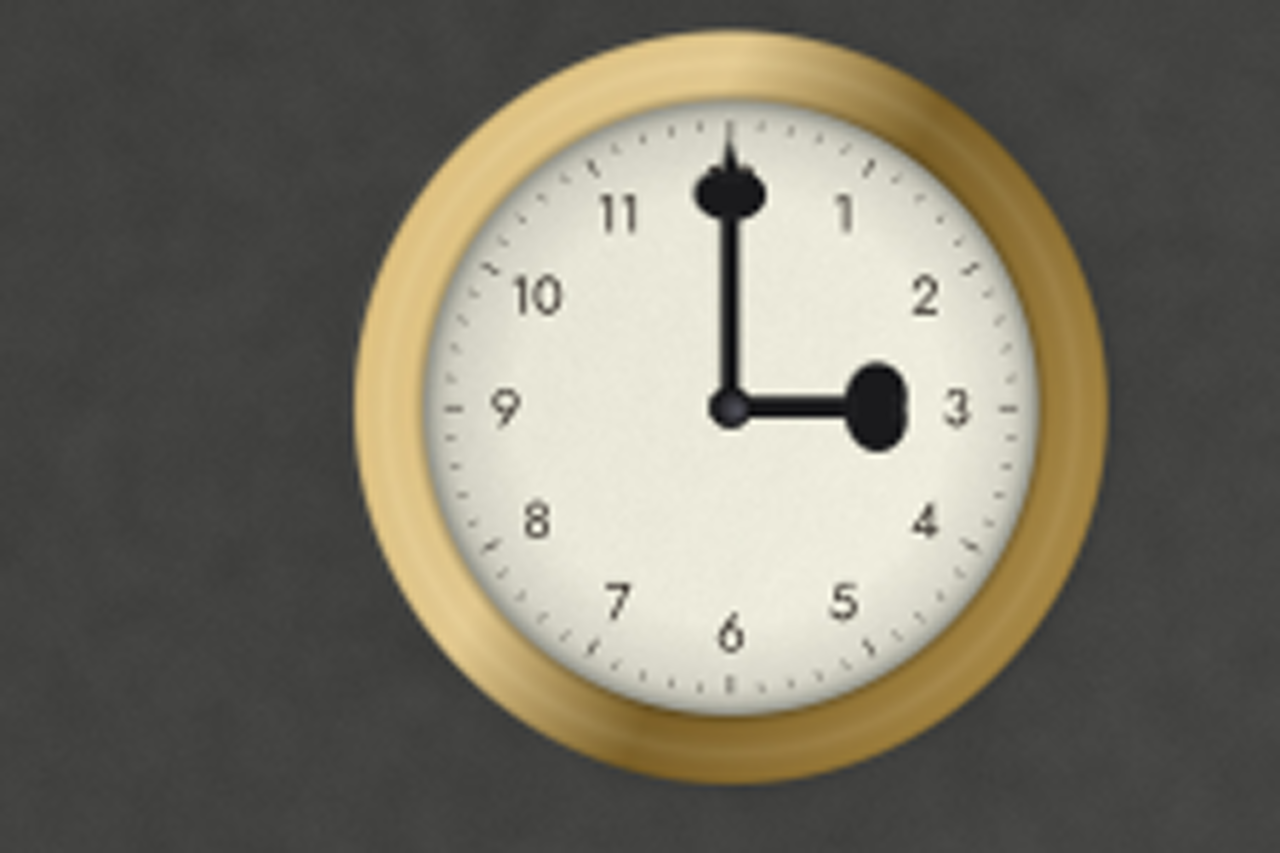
3:00
